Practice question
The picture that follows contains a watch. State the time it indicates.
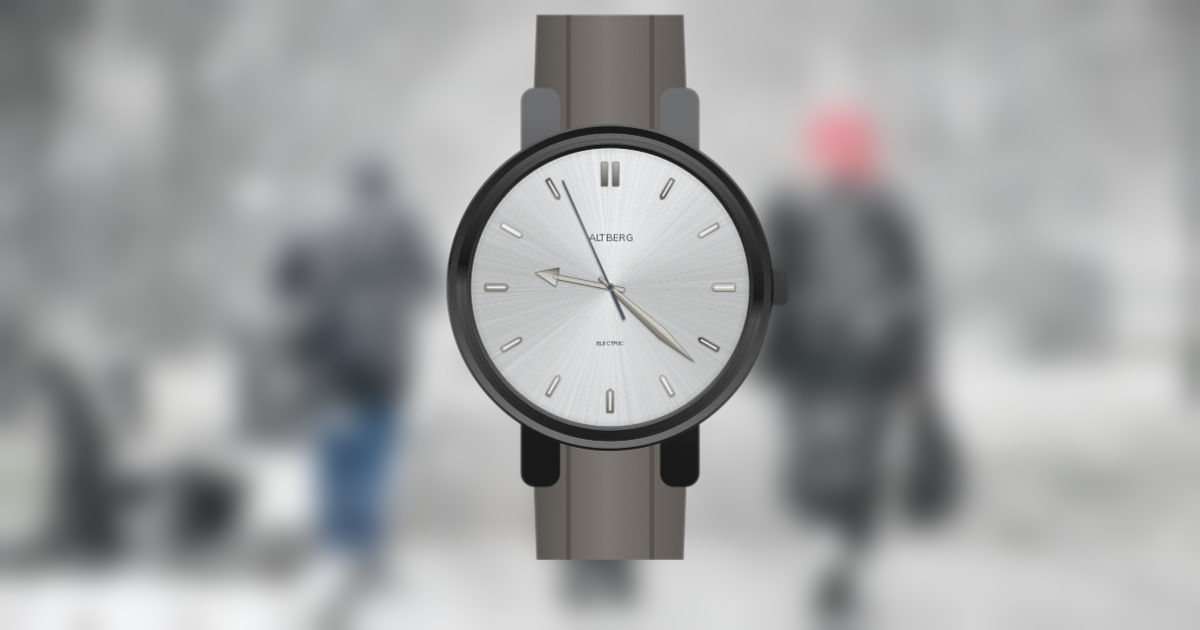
9:21:56
